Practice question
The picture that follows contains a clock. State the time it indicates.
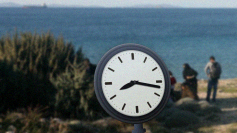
8:17
